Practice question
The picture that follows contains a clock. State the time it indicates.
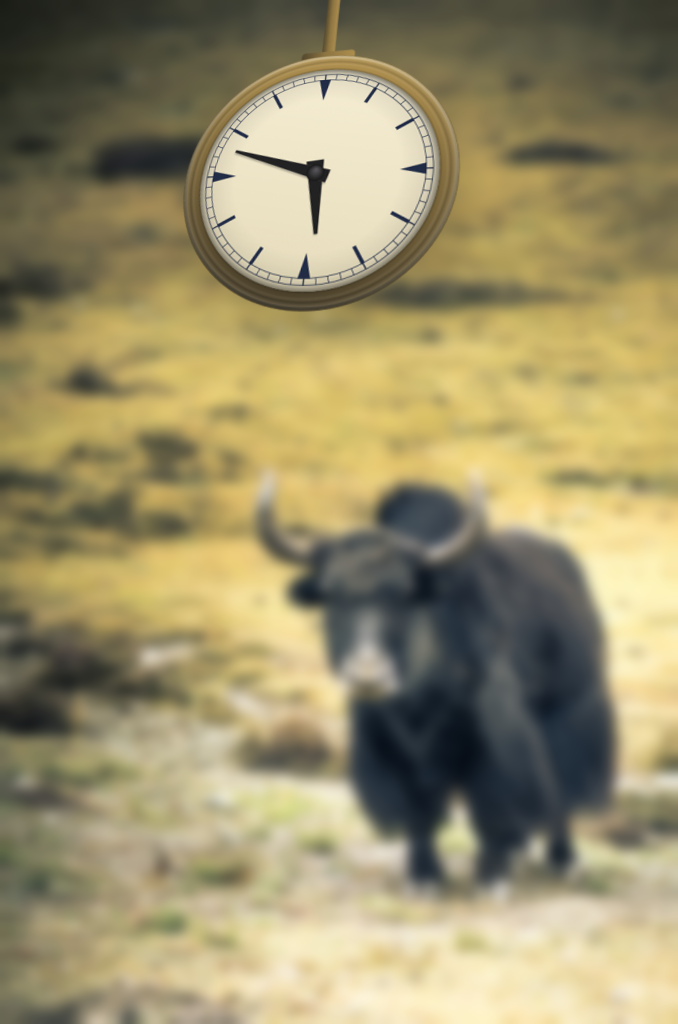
5:48
